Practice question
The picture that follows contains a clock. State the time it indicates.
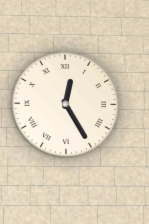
12:25
